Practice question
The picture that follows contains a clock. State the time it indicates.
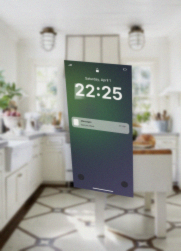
22:25
